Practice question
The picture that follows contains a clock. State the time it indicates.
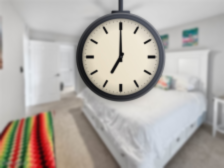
7:00
